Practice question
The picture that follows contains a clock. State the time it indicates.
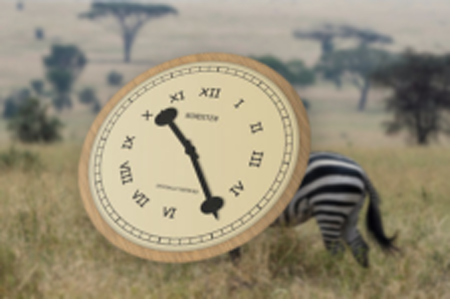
10:24
